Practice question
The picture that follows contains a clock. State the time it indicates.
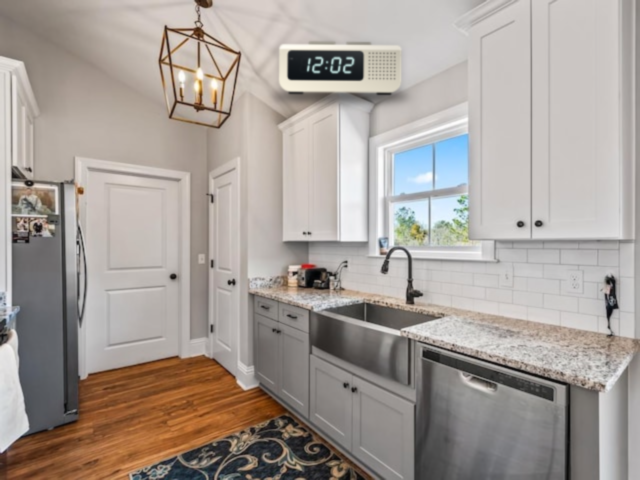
12:02
